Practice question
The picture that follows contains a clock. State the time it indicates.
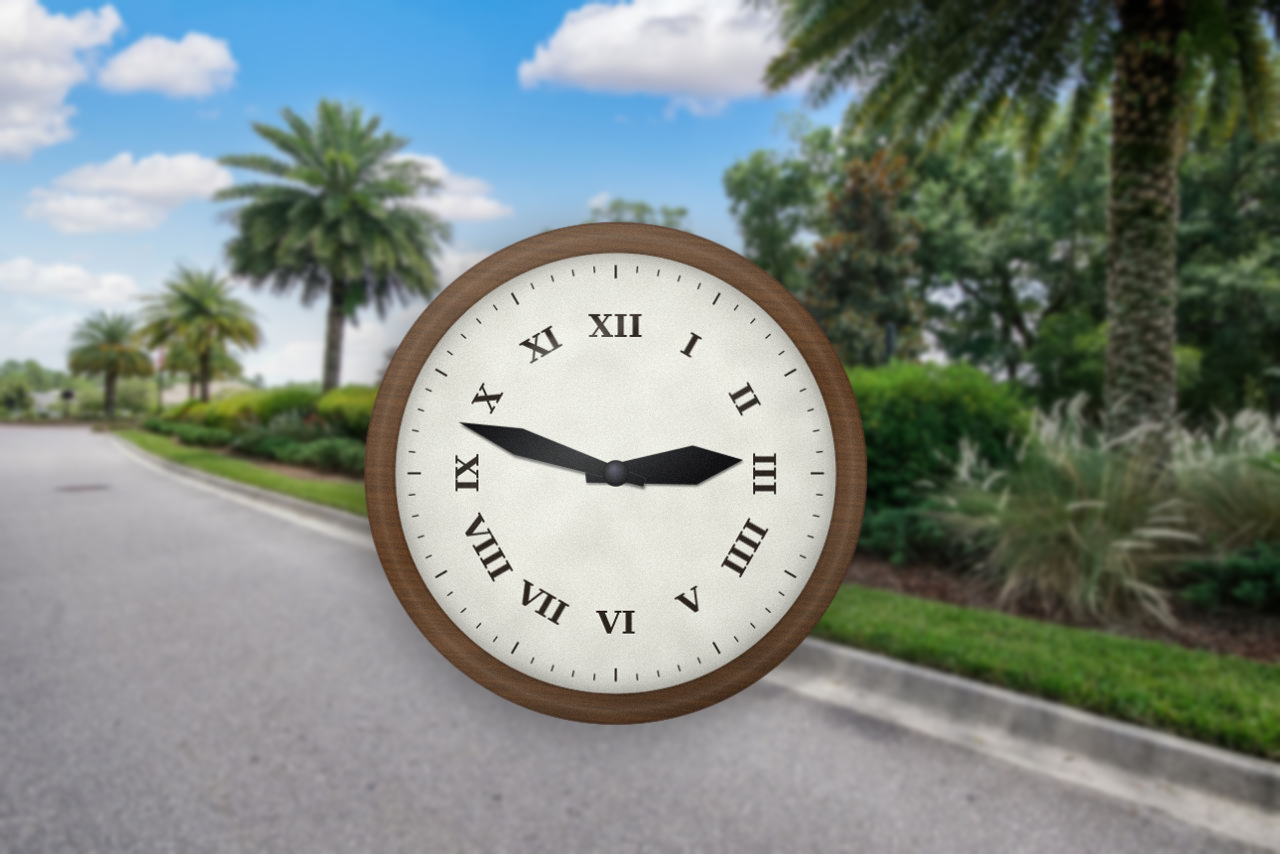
2:48
